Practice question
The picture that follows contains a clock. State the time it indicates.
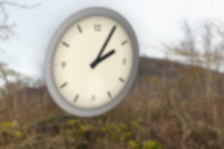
2:05
